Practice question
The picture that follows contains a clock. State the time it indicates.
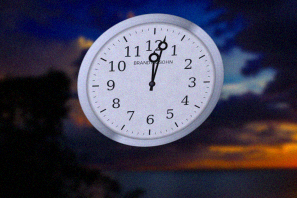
12:02
